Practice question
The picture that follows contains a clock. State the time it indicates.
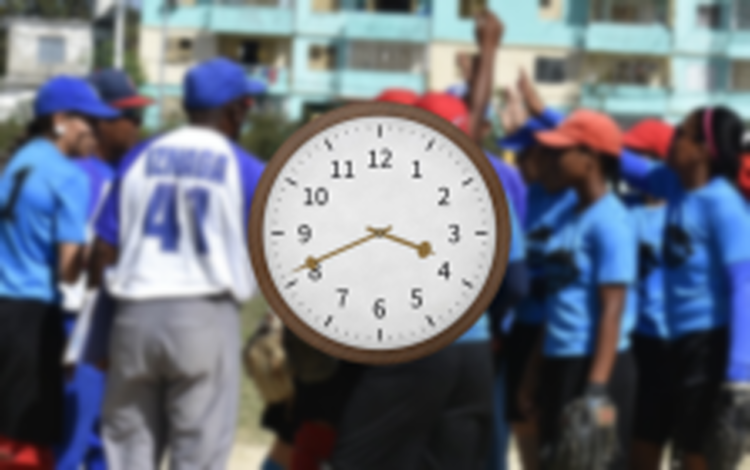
3:41
